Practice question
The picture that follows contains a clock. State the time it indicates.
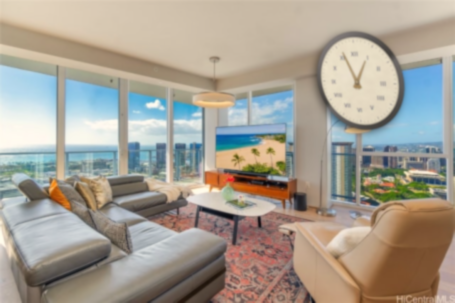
12:56
